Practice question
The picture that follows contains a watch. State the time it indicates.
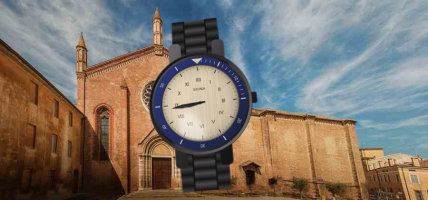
8:44
